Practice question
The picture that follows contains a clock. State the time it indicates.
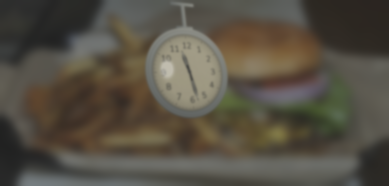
11:28
